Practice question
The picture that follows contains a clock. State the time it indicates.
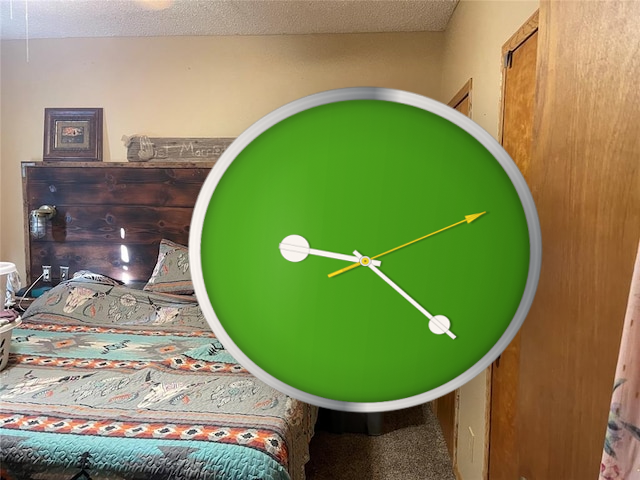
9:22:11
